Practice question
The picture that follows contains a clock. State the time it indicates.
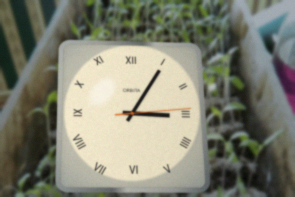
3:05:14
